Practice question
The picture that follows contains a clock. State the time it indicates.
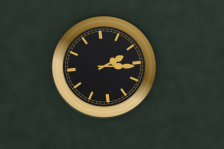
2:16
